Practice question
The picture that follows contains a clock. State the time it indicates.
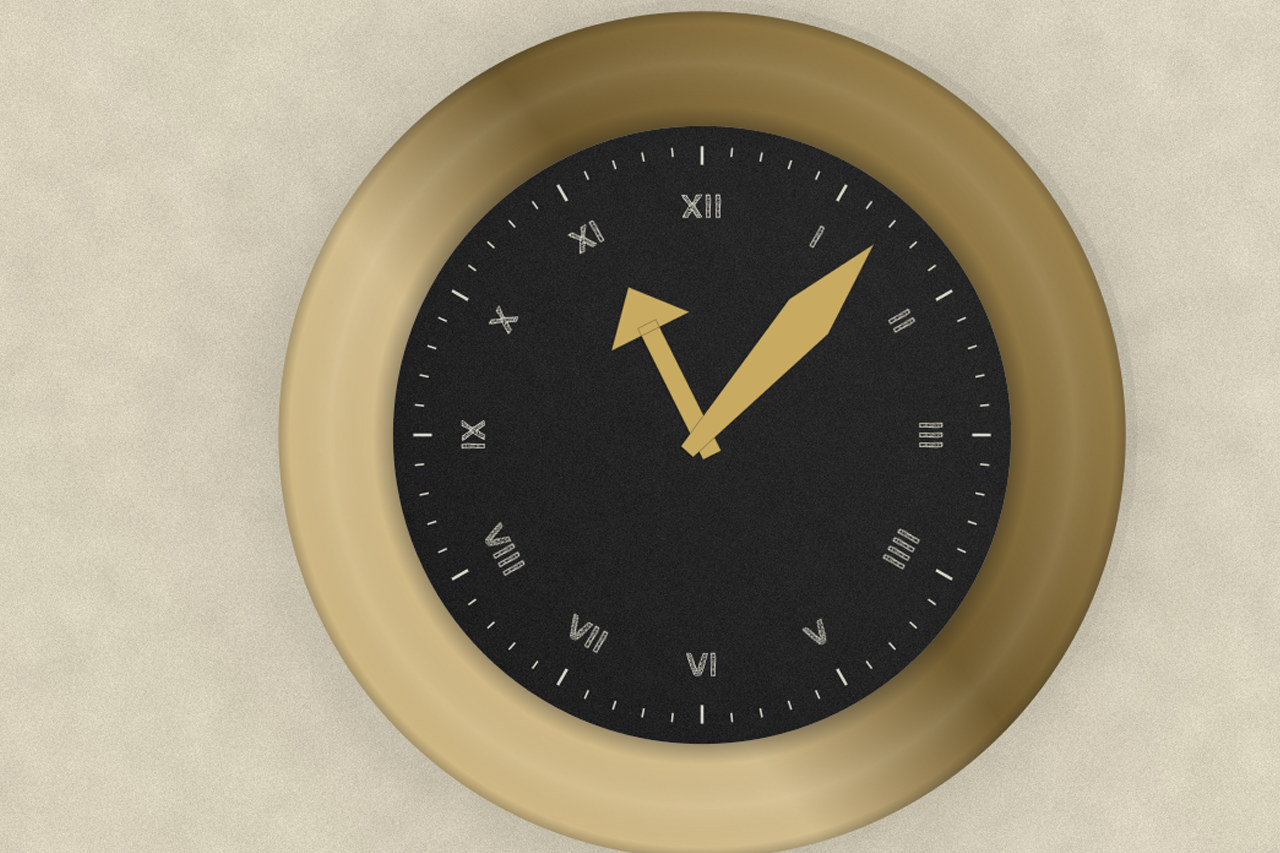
11:07
